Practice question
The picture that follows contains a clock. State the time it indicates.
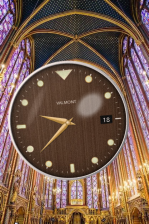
9:38
